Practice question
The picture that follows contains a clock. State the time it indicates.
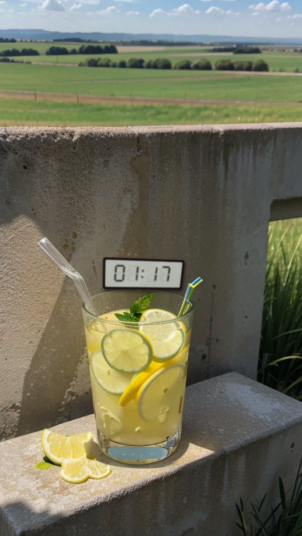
1:17
